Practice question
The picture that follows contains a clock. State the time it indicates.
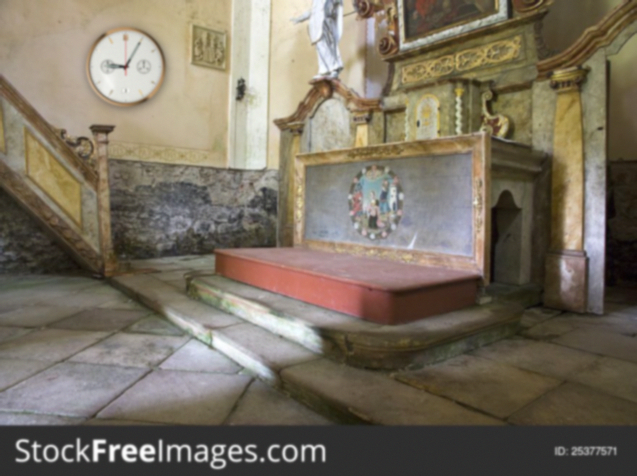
9:05
